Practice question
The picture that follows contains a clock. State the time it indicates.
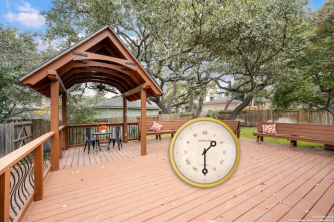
1:30
